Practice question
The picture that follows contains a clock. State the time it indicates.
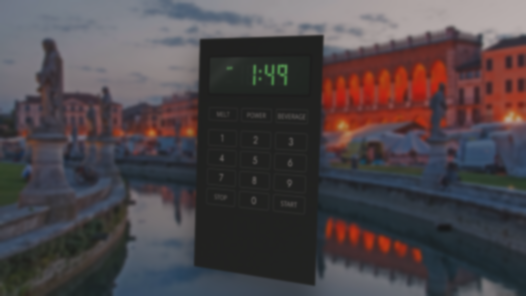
1:49
